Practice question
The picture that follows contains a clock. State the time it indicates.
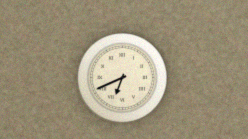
6:41
